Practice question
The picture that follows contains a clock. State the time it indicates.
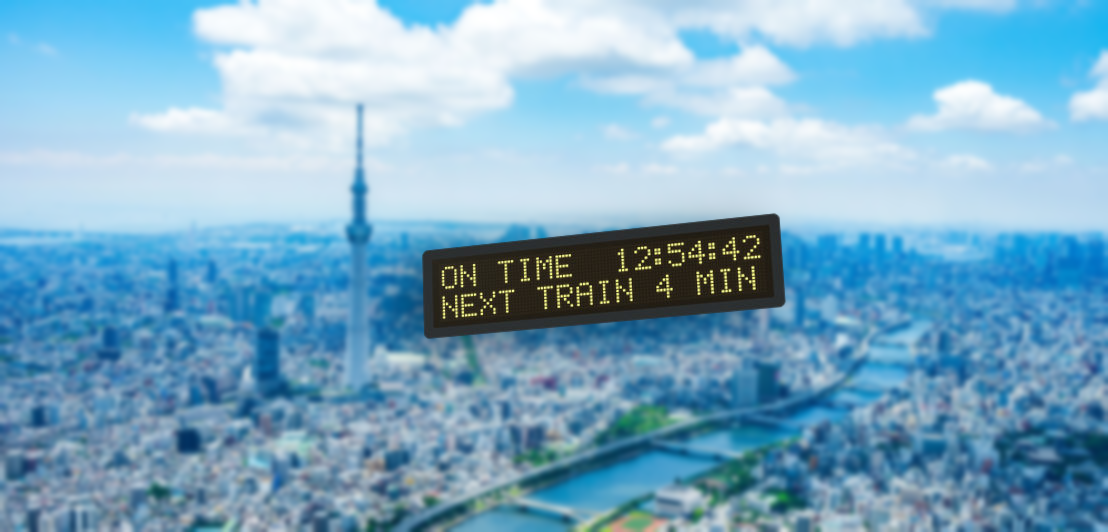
12:54:42
